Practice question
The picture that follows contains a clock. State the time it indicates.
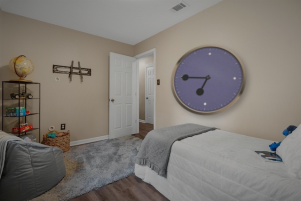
6:45
